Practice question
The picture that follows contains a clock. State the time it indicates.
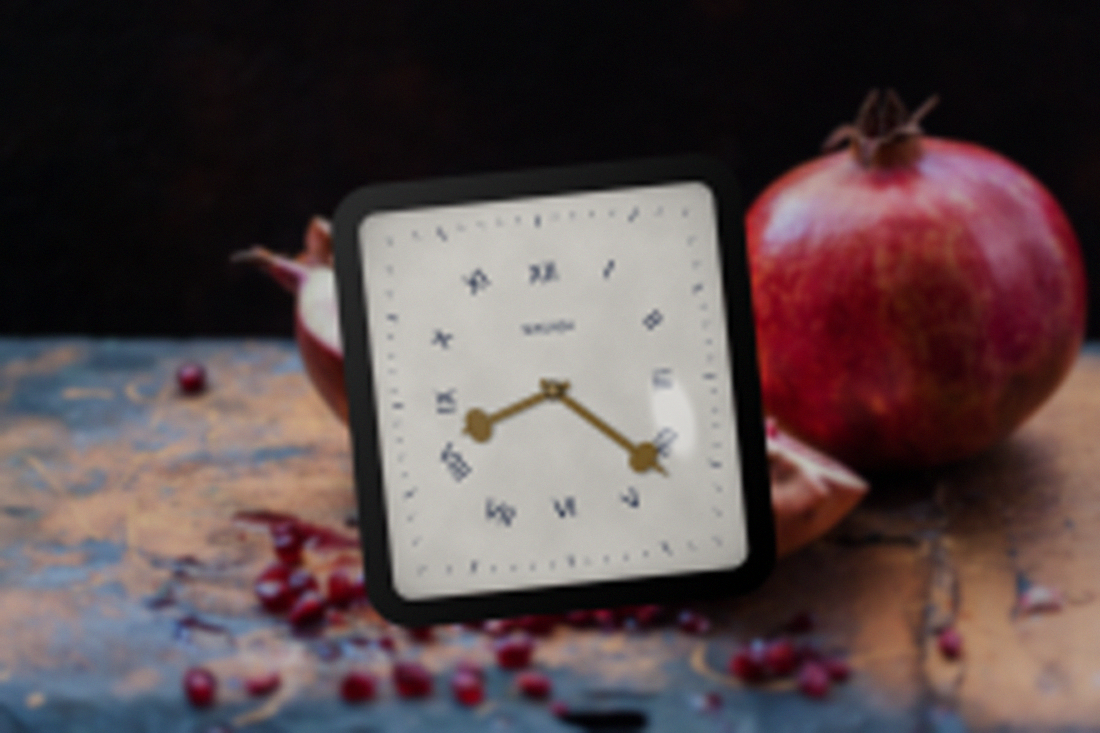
8:22
